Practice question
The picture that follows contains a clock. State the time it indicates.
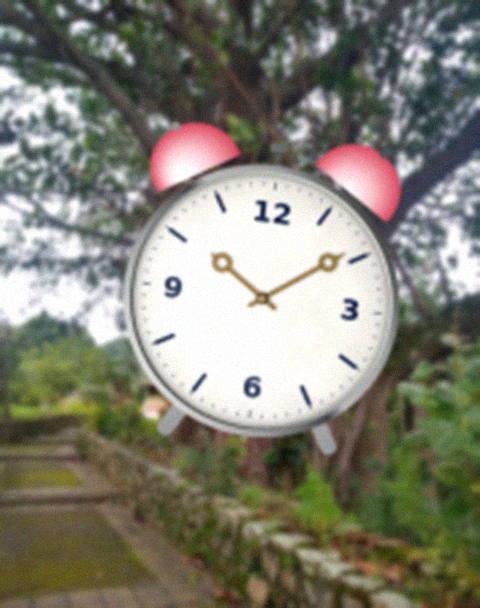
10:09
